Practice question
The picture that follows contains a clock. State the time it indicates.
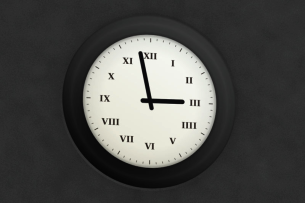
2:58
